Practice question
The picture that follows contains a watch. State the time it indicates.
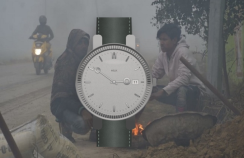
2:51
